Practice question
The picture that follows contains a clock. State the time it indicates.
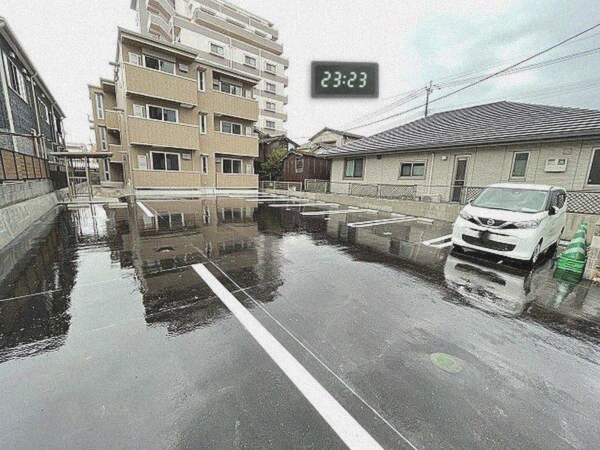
23:23
